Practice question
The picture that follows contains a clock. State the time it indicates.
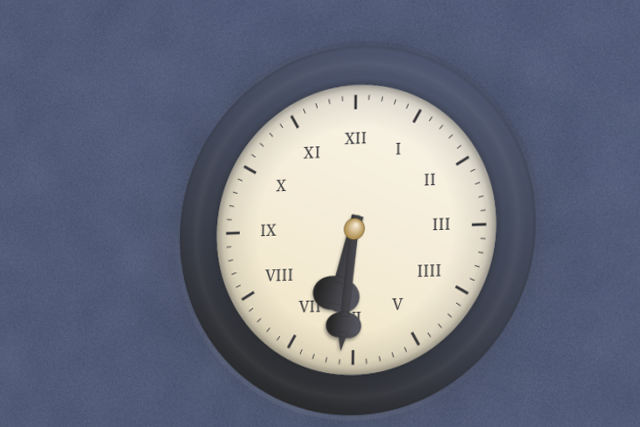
6:31
